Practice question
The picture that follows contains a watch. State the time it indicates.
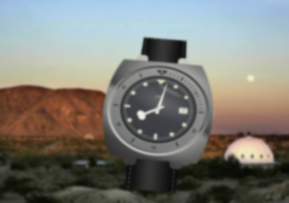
8:02
